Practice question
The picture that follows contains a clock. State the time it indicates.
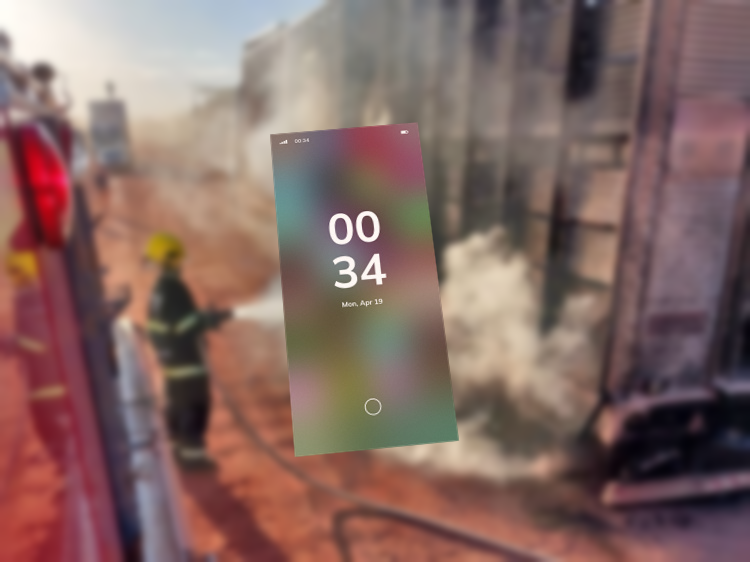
0:34
